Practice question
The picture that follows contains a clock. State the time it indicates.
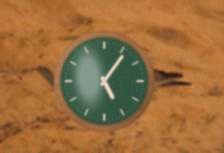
5:06
